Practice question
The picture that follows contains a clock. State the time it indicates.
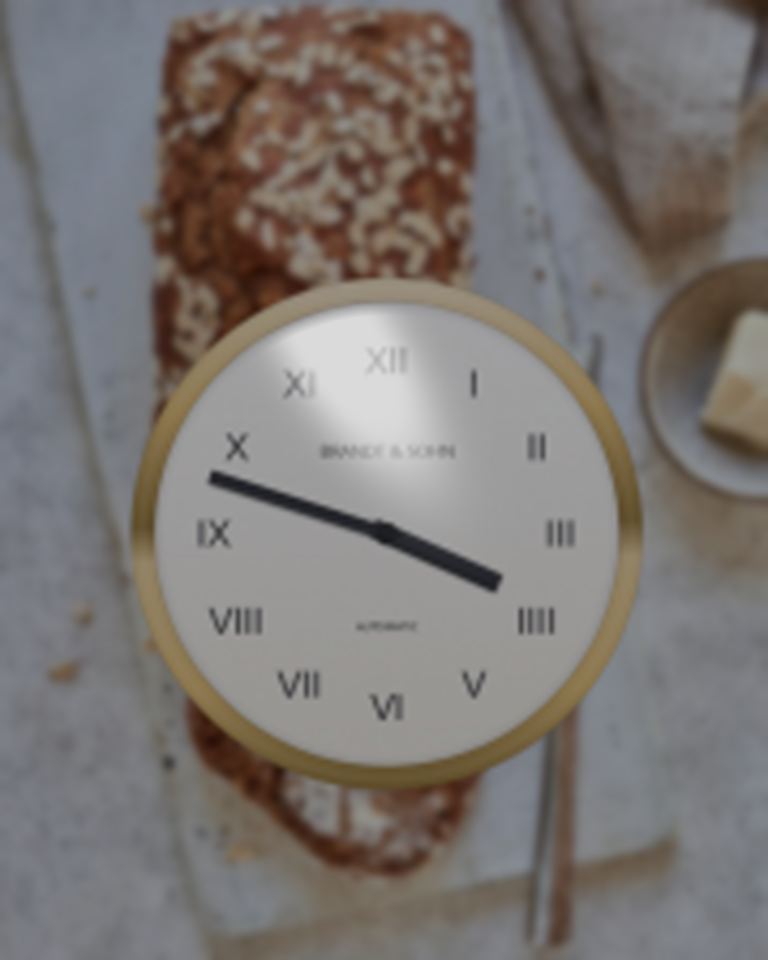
3:48
